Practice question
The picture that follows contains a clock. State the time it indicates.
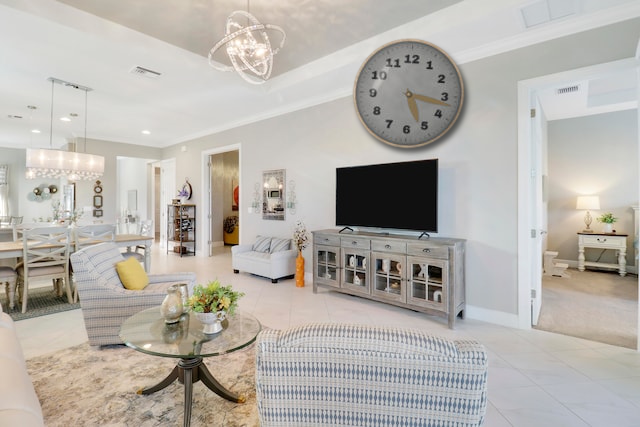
5:17
